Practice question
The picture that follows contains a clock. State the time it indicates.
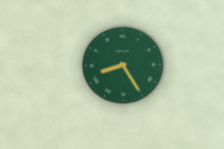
8:25
